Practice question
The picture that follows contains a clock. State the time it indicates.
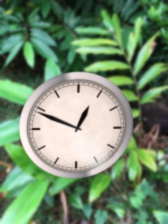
12:49
